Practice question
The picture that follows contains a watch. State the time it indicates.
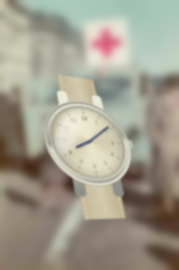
8:09
